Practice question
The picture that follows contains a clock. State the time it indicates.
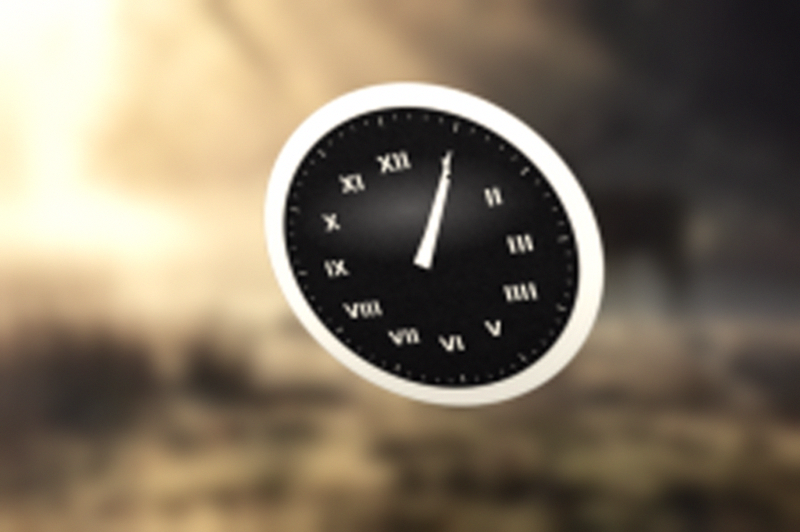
1:05
